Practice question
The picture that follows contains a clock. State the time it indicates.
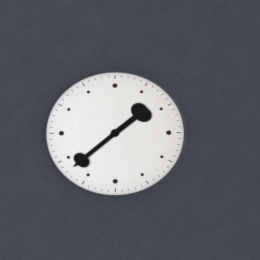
1:38
